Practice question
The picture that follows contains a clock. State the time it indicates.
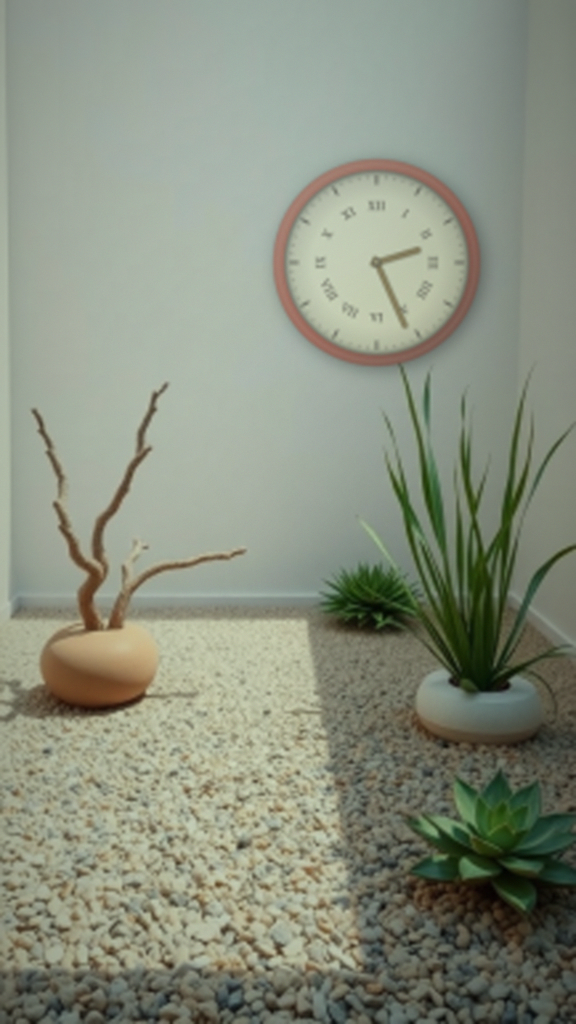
2:26
